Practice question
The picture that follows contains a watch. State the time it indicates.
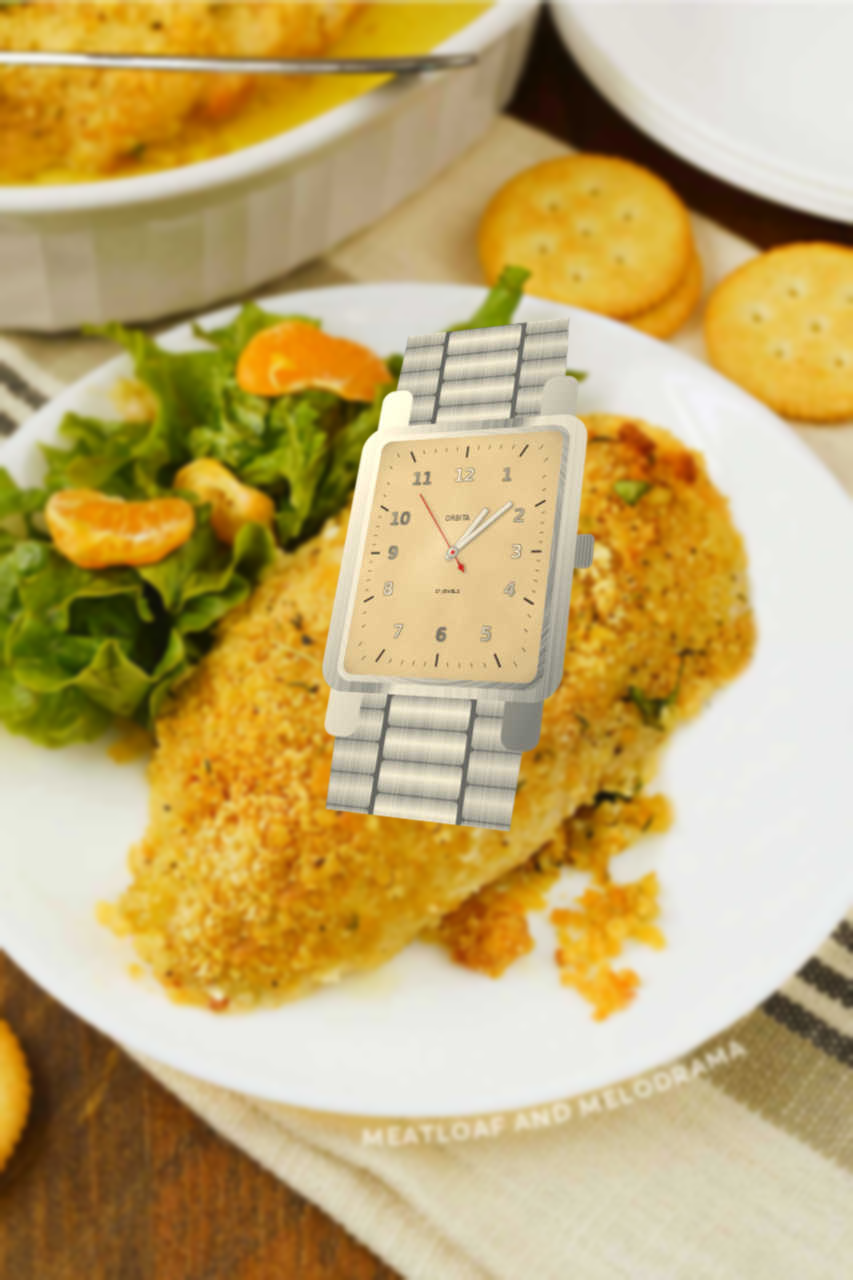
1:07:54
